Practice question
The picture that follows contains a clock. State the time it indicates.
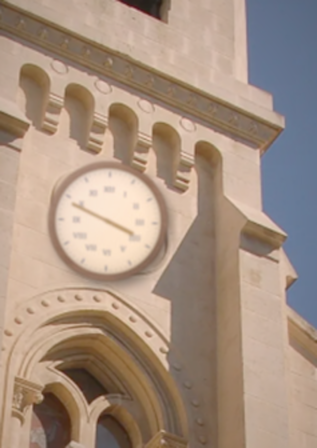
3:49
